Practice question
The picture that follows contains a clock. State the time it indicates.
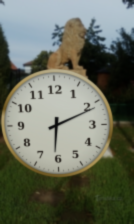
6:11
